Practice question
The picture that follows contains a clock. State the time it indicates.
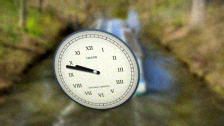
9:48
